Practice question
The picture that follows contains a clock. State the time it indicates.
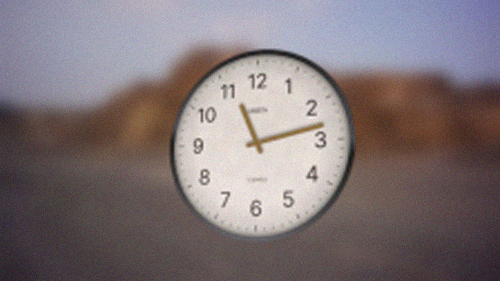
11:13
